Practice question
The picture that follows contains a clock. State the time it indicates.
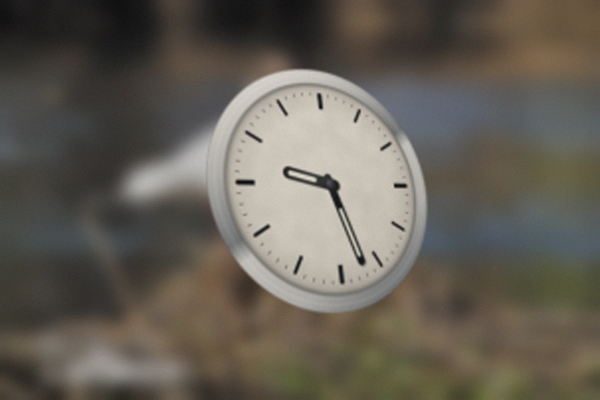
9:27
